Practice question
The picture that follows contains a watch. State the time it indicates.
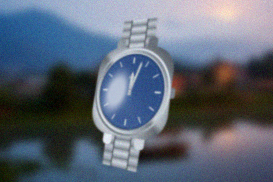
12:03
